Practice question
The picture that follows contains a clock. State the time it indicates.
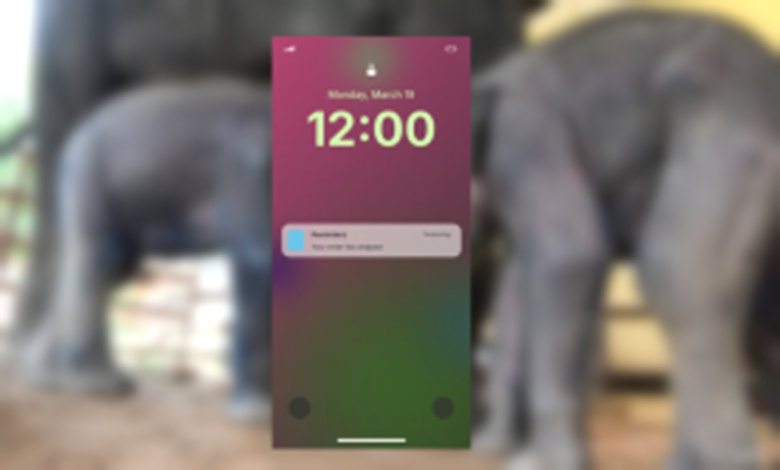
12:00
